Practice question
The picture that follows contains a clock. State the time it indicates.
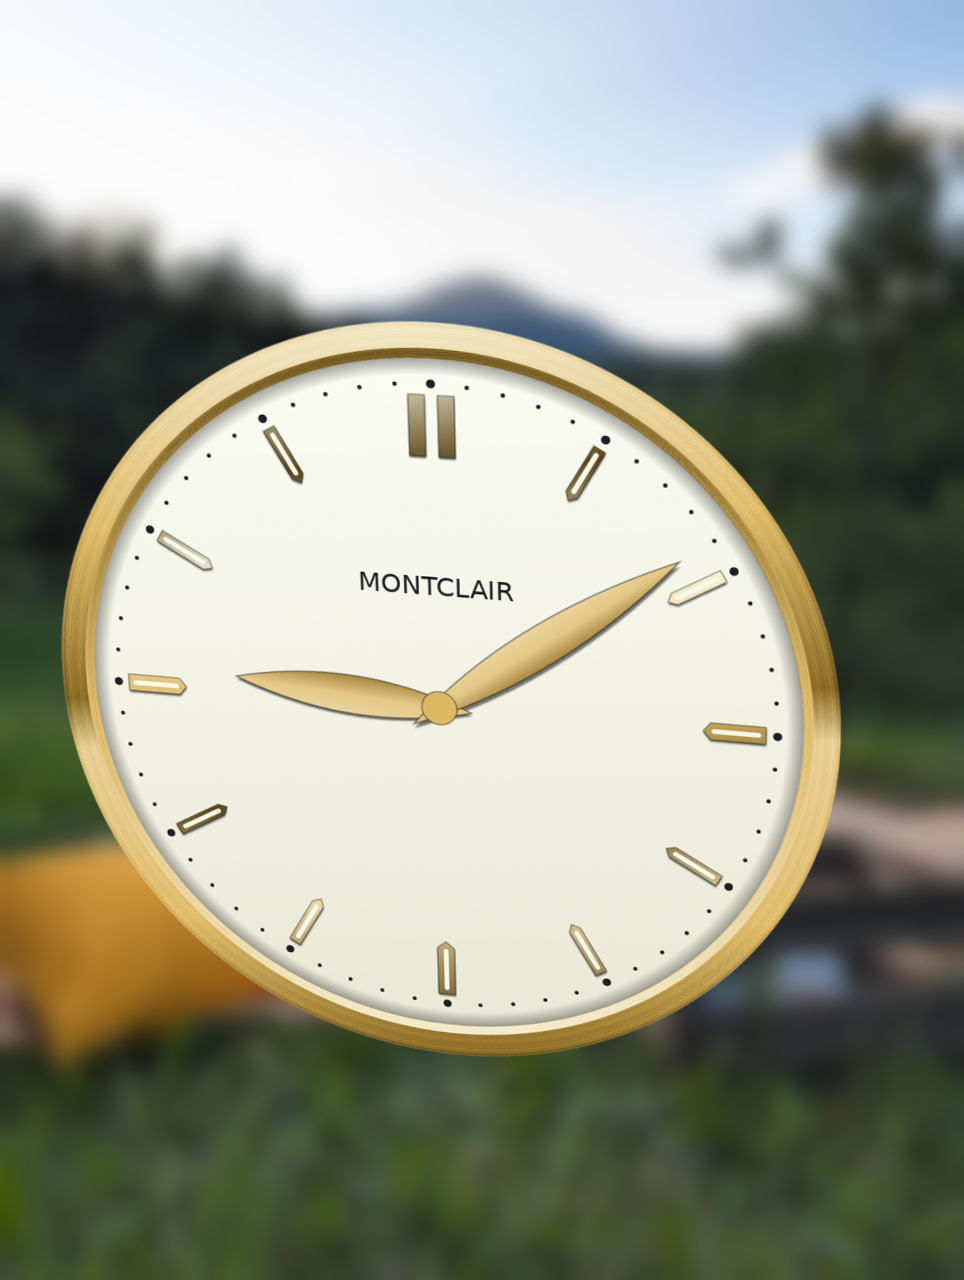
9:09
